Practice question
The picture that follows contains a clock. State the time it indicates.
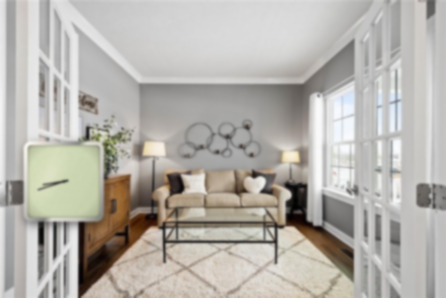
8:42
